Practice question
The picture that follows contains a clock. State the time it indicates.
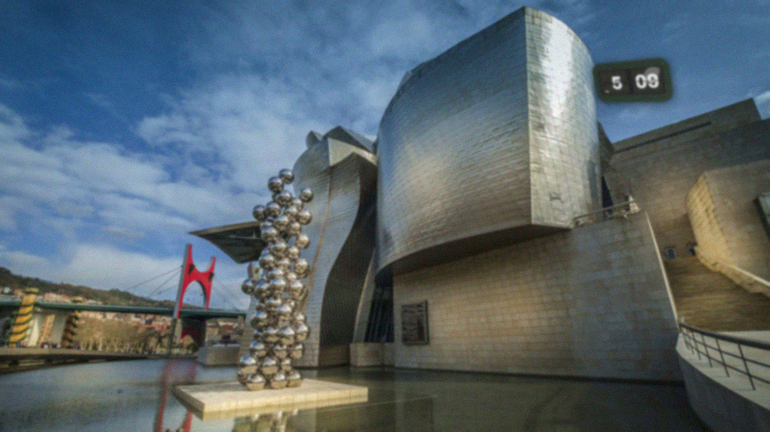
5:09
